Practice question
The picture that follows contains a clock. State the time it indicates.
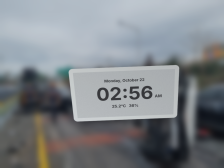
2:56
